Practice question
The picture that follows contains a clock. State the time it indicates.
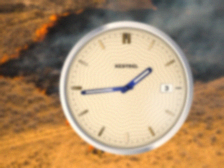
1:44
